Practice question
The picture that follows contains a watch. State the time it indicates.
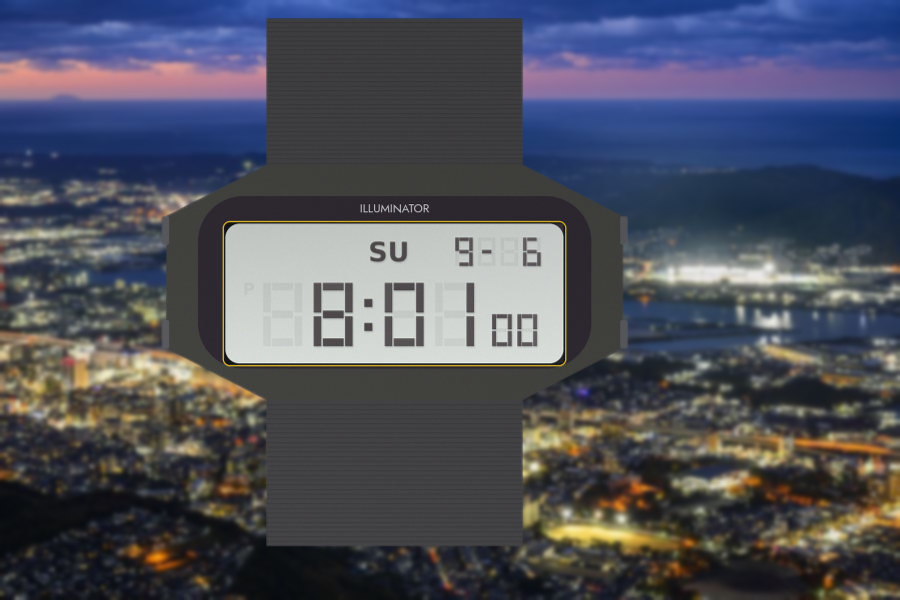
8:01:00
